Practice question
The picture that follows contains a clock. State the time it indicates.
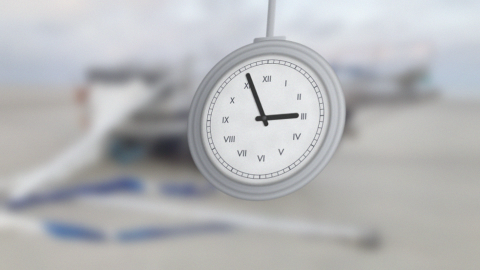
2:56
